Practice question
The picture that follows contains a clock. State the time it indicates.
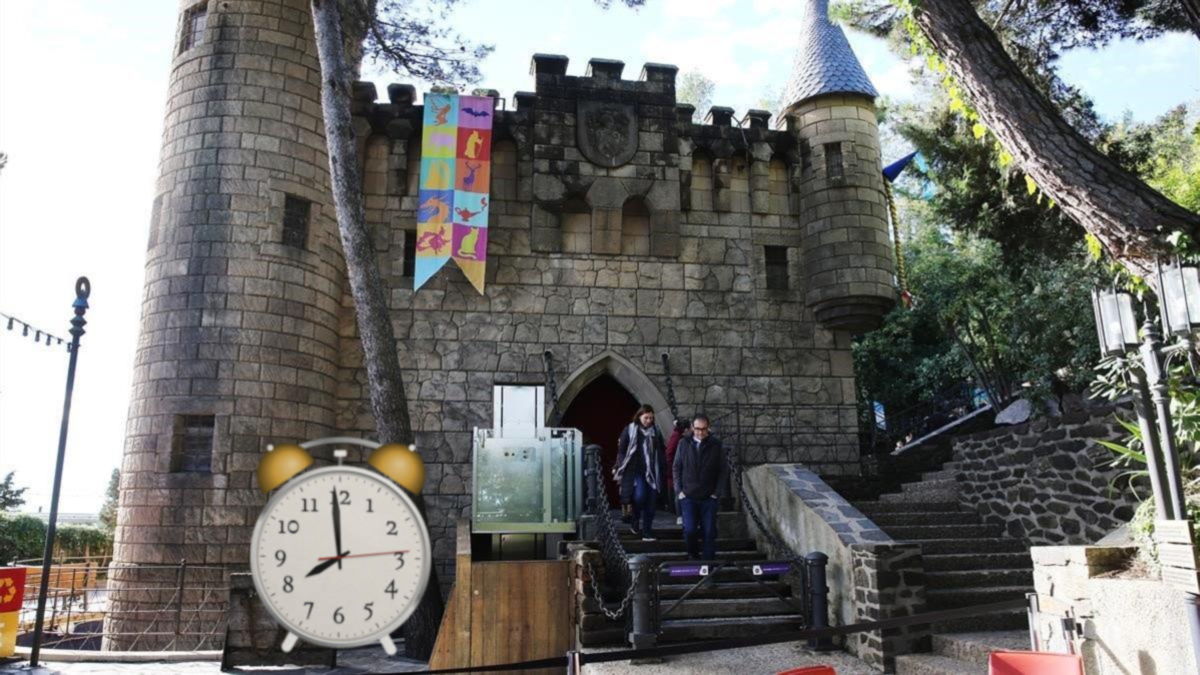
7:59:14
